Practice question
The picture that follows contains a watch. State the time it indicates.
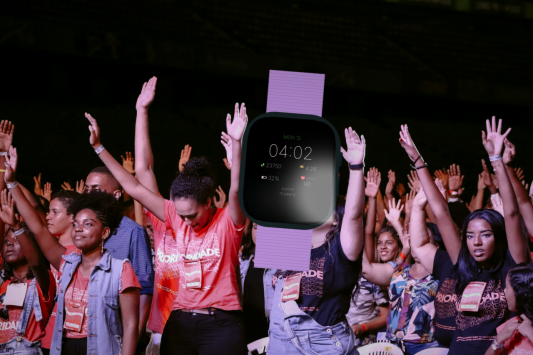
4:02
